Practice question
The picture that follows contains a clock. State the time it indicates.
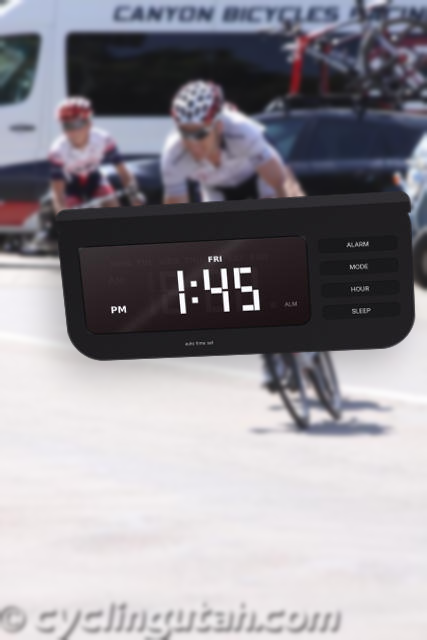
1:45
